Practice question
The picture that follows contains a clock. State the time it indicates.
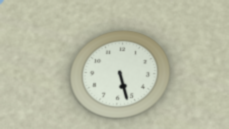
5:27
